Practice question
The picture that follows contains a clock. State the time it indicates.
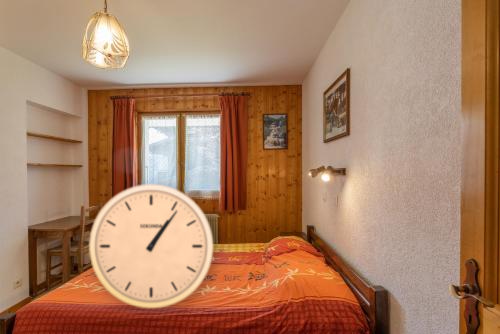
1:06
